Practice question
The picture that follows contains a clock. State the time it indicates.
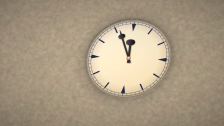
11:56
